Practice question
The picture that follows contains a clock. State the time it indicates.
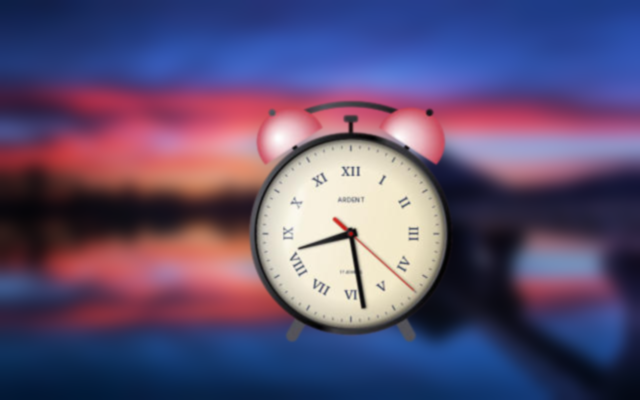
8:28:22
